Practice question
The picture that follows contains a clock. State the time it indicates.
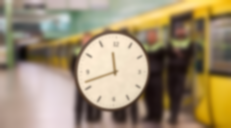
11:42
